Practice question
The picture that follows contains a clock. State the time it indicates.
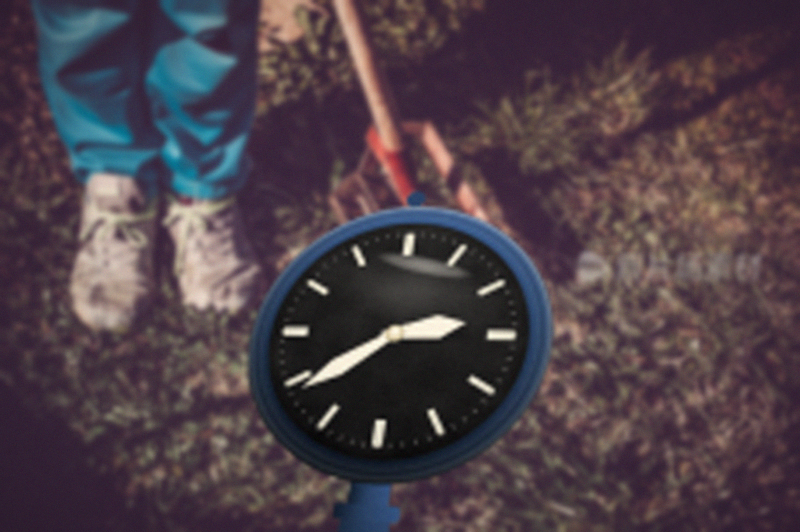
2:39
